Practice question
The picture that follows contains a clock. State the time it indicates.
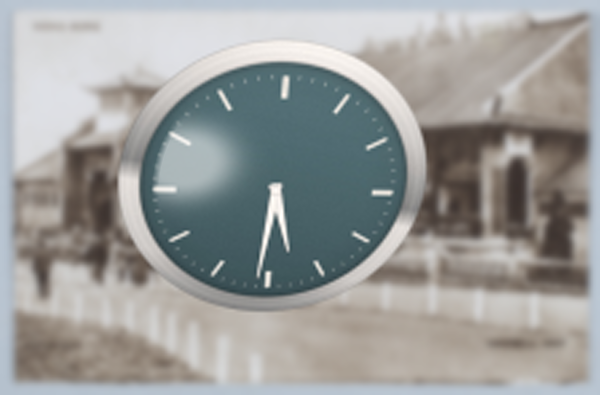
5:31
